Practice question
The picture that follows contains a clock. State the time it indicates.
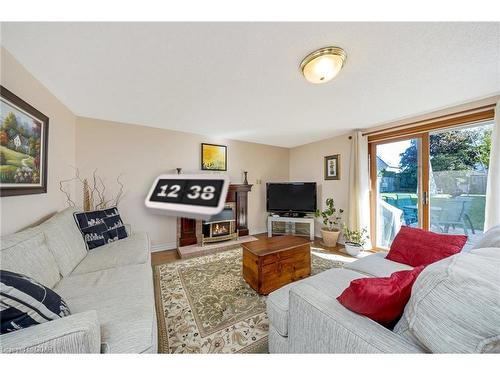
12:38
